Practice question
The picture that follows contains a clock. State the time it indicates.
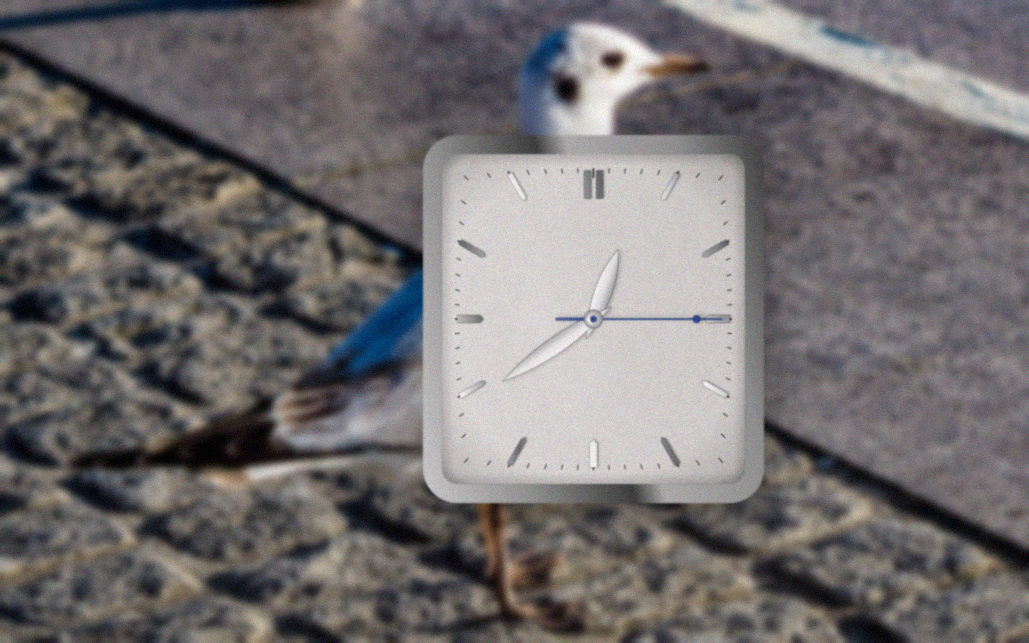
12:39:15
